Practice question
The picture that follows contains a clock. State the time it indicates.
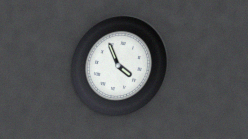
3:54
